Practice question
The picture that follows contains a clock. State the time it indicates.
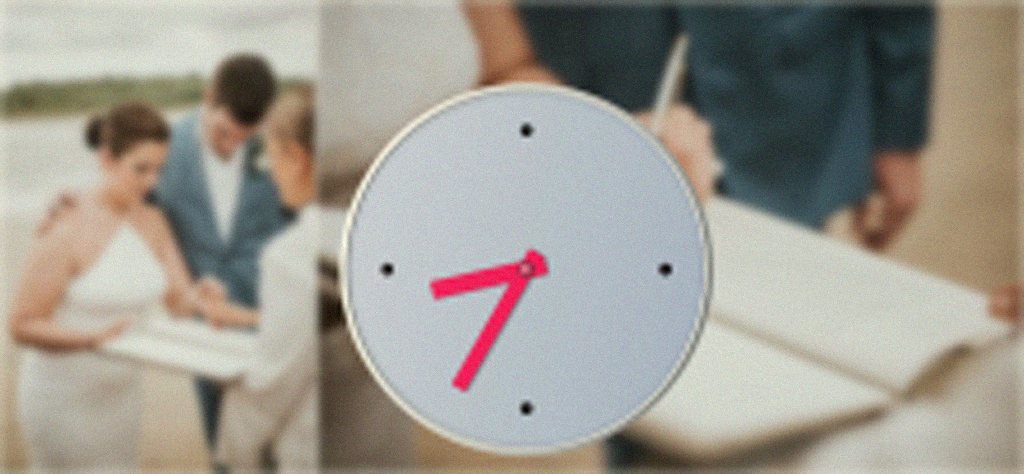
8:35
